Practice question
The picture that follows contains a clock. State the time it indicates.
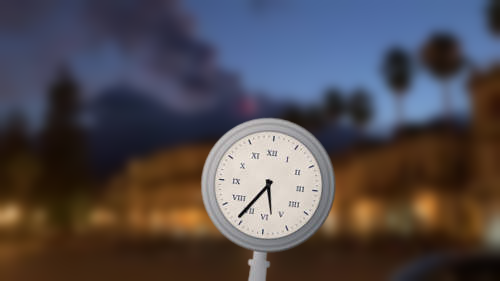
5:36
